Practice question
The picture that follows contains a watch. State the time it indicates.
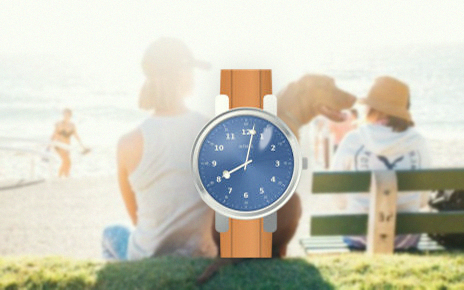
8:02
